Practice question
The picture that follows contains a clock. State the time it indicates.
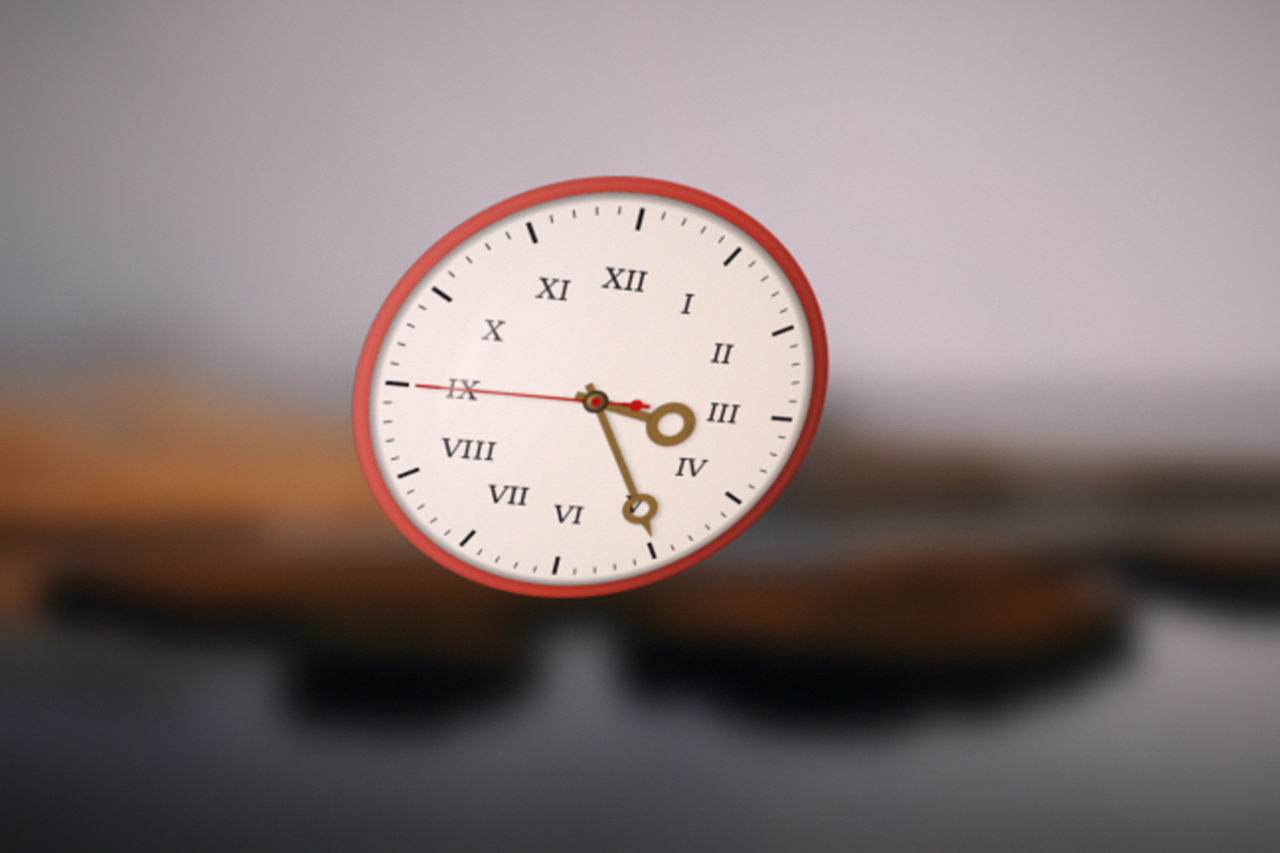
3:24:45
